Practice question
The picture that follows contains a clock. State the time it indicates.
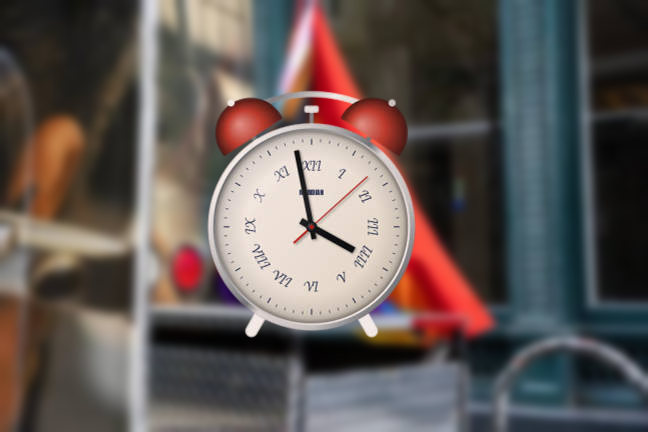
3:58:08
